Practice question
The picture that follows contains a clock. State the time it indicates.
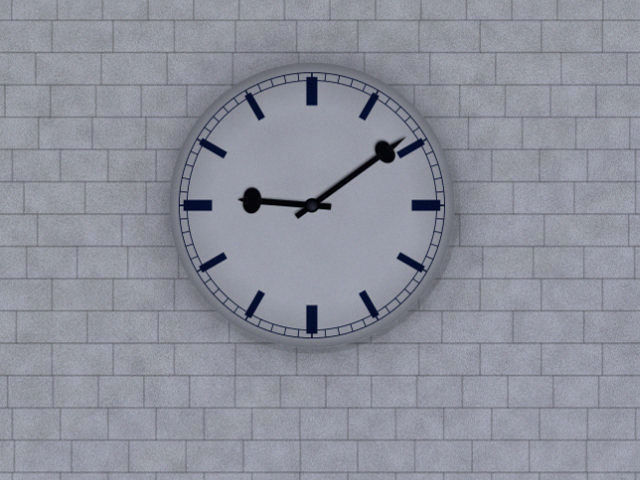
9:09
